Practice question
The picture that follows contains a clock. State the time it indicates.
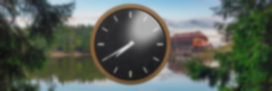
7:40
